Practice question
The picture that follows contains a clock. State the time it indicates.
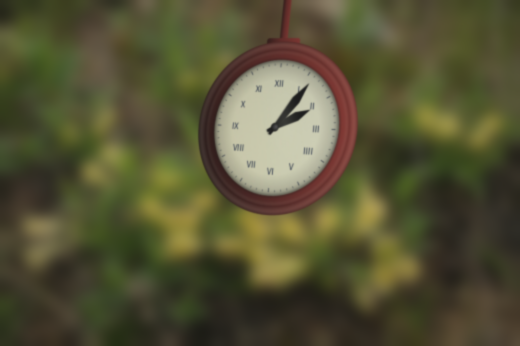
2:06
